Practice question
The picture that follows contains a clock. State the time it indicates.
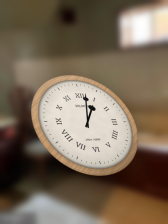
1:02
